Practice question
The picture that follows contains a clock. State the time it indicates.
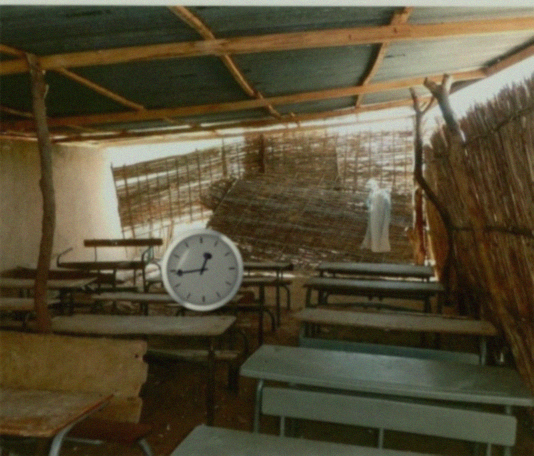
12:44
